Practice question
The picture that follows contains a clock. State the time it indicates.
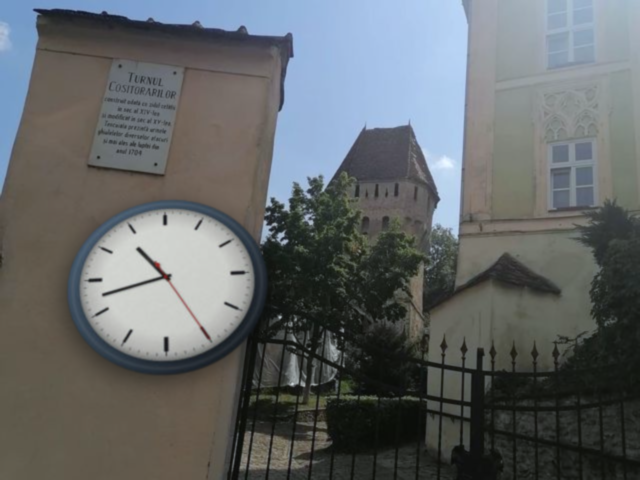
10:42:25
